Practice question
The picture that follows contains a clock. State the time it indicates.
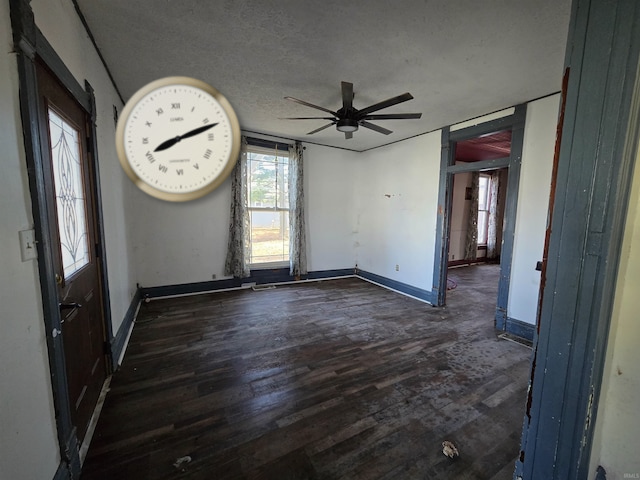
8:12
